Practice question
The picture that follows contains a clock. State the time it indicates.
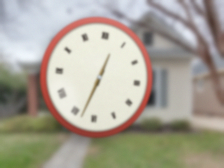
12:33
